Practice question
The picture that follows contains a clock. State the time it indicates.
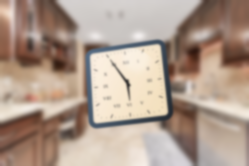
5:55
